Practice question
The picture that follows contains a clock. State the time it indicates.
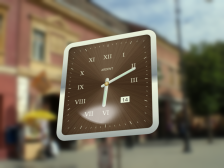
6:11
